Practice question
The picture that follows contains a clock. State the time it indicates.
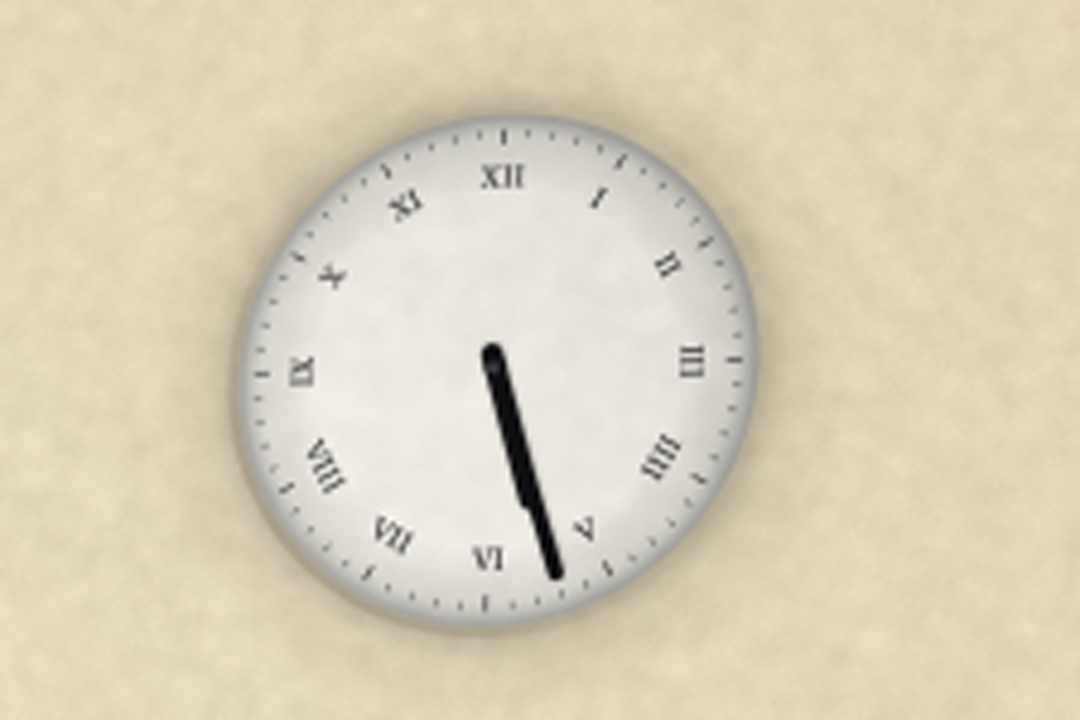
5:27
